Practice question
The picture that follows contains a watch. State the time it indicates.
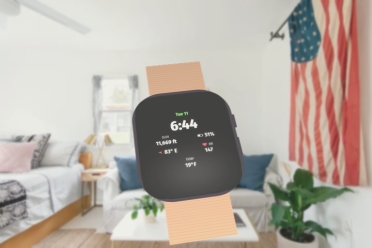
6:44
